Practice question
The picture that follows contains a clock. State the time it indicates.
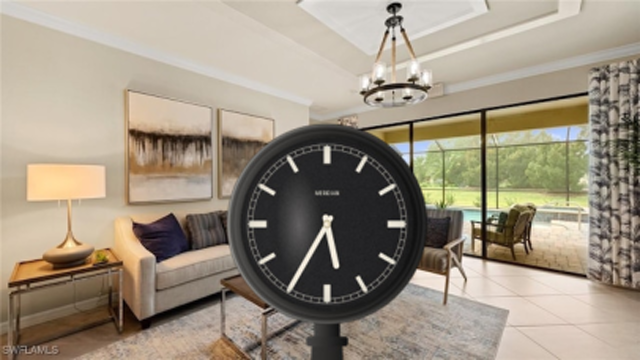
5:35
